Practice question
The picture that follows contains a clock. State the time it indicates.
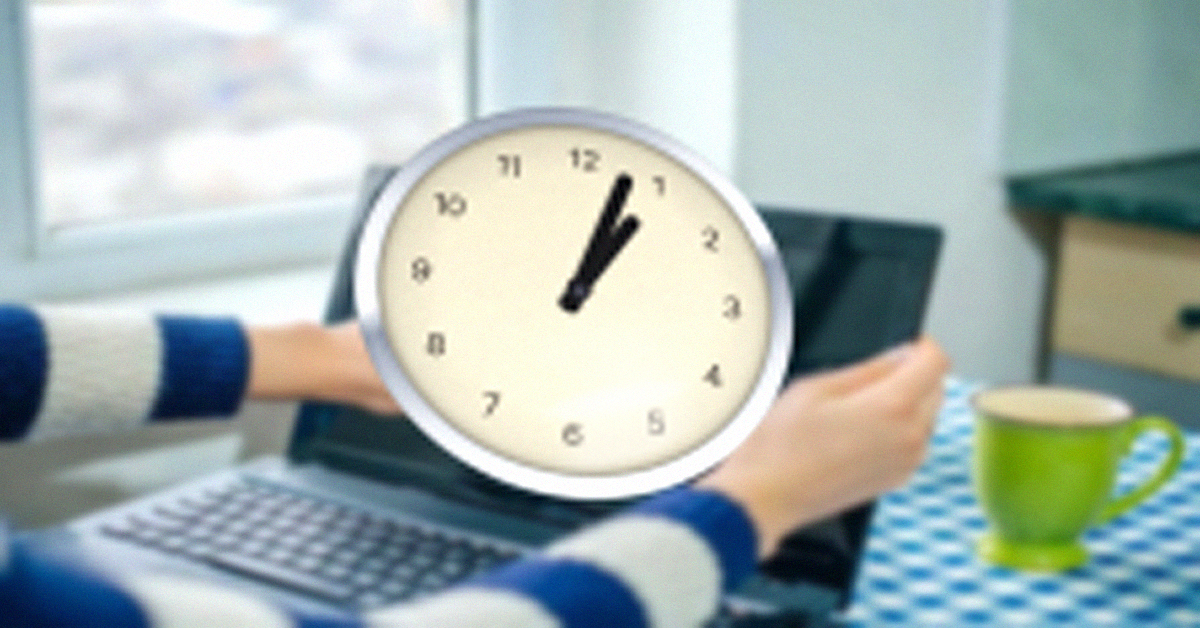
1:03
